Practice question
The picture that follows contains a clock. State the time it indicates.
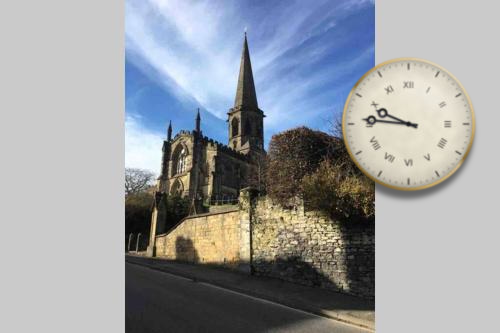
9:46
